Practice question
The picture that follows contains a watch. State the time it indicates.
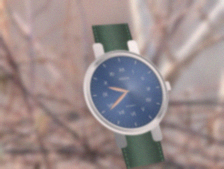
9:39
